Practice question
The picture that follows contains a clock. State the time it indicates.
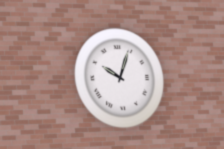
10:04
